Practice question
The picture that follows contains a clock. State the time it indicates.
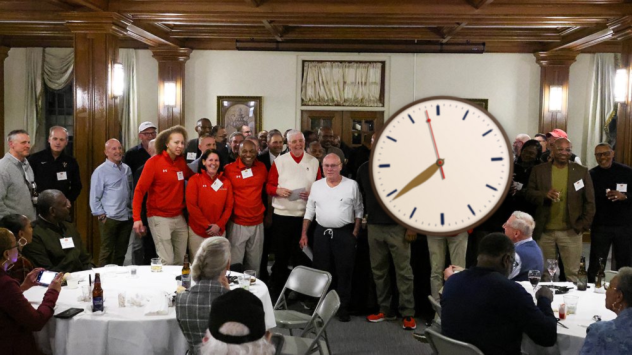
7:38:58
